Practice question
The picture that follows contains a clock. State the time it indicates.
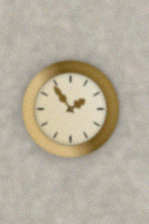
1:54
